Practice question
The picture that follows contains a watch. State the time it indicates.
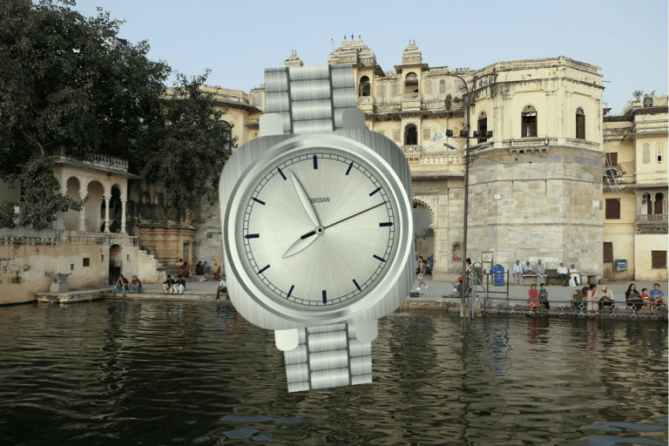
7:56:12
